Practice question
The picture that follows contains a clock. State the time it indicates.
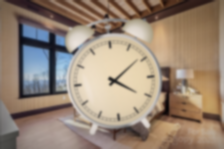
4:09
